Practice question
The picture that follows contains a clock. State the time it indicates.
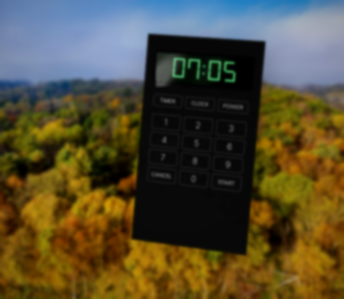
7:05
